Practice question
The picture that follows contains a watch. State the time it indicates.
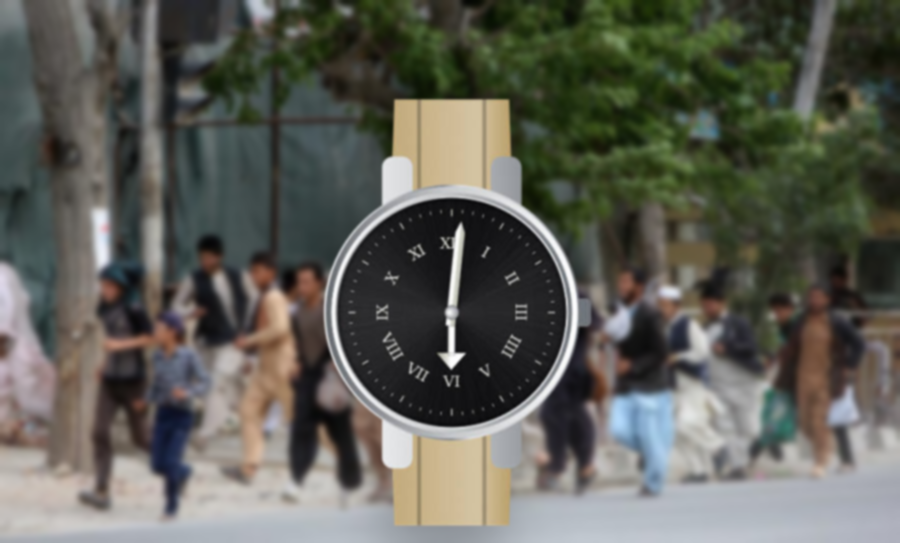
6:01
